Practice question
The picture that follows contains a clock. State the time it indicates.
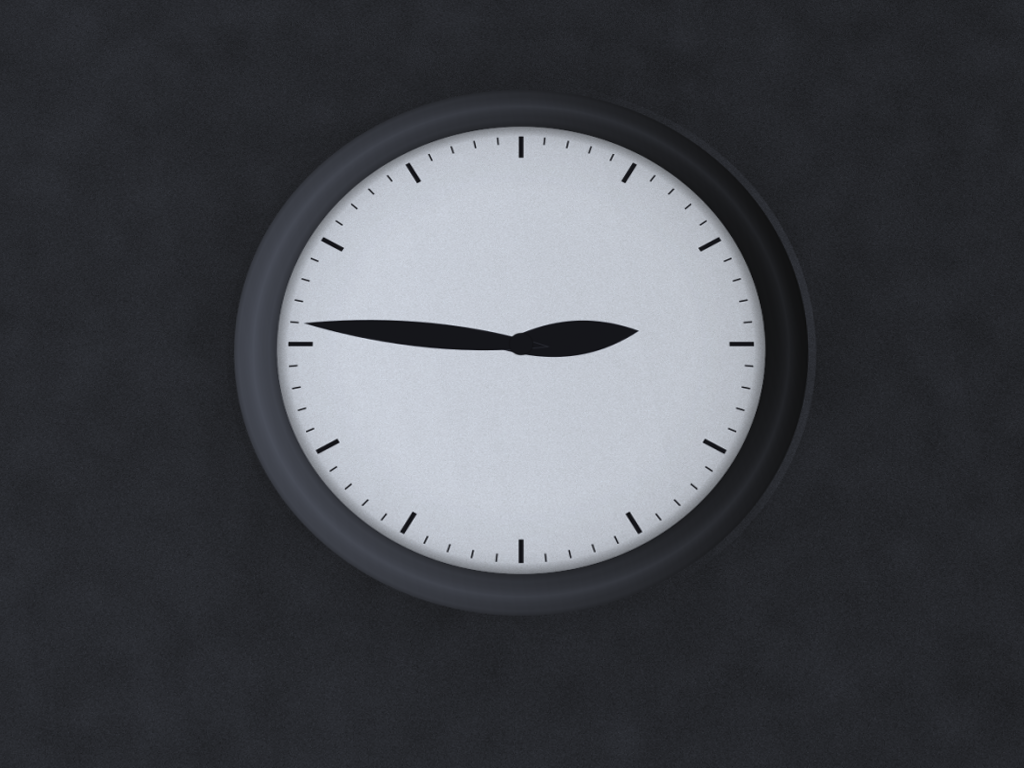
2:46
